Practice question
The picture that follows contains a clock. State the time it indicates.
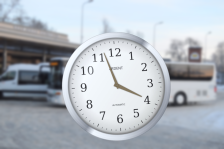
3:57
